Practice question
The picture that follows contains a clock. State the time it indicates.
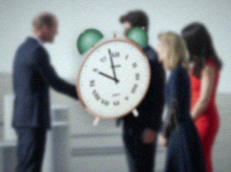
9:58
